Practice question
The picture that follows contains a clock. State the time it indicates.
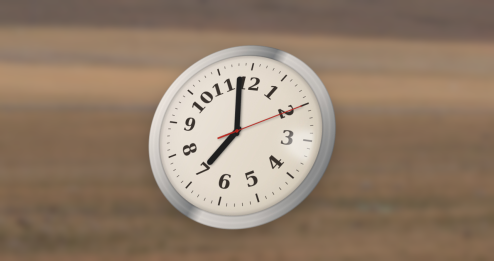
6:58:10
